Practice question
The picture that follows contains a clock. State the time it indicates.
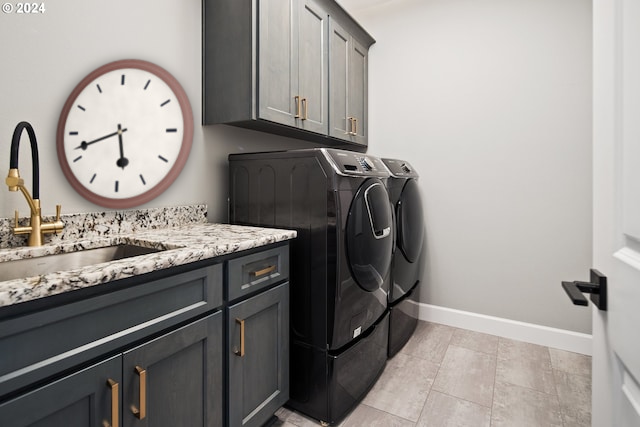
5:42
